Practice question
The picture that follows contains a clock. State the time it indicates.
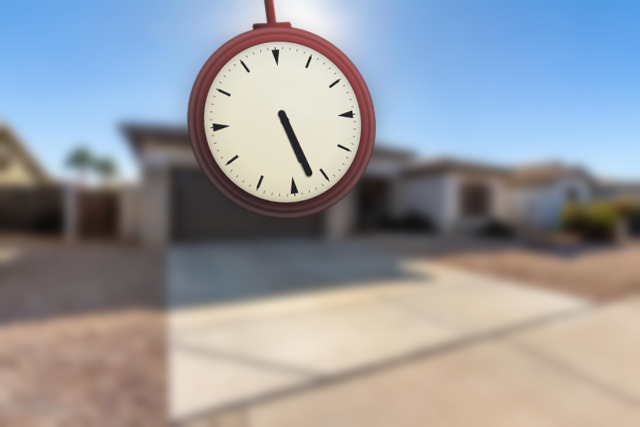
5:27
